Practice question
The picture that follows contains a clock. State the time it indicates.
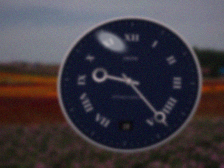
9:23
